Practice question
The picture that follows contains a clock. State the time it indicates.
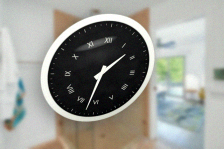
1:32
